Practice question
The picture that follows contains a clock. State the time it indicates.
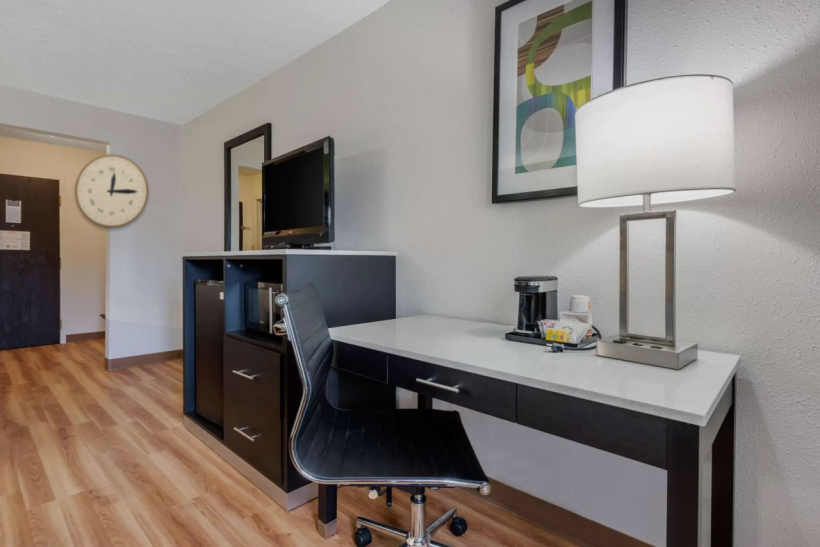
12:15
